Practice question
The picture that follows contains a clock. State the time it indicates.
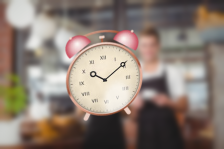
10:09
